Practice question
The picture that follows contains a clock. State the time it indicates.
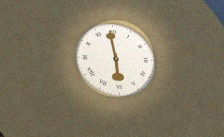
5:59
